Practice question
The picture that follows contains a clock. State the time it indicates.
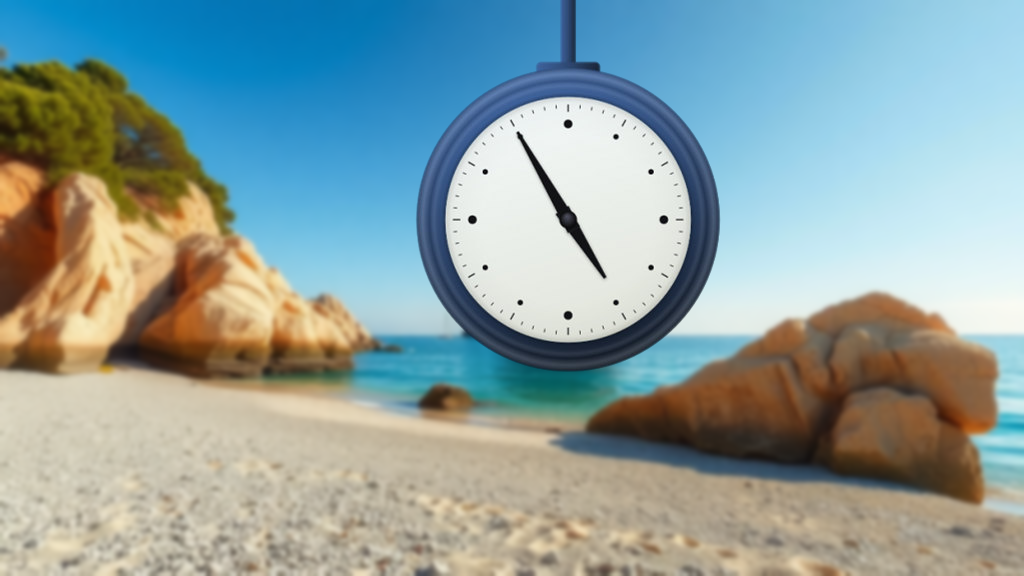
4:55
